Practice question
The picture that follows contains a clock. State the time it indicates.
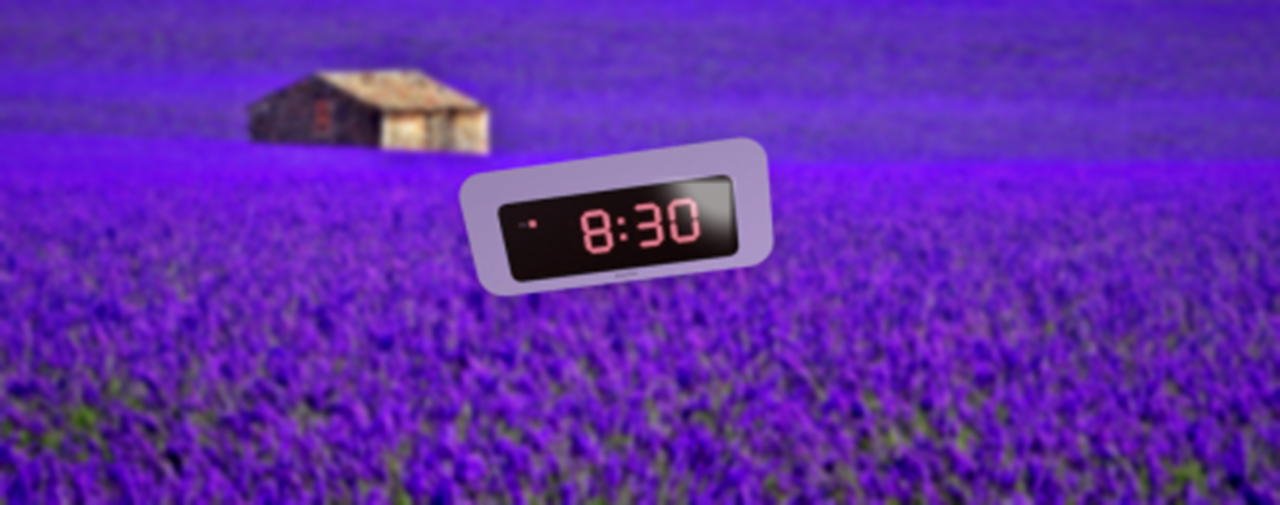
8:30
